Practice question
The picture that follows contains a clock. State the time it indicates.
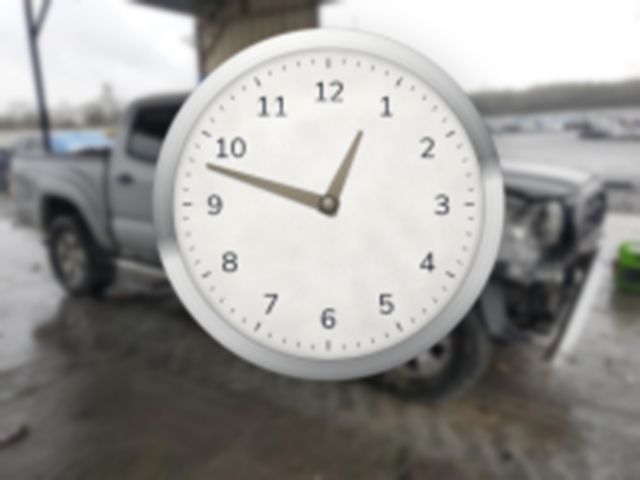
12:48
